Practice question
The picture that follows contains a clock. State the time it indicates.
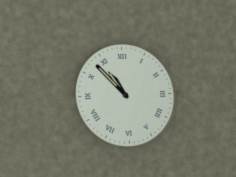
10:53
